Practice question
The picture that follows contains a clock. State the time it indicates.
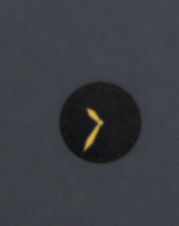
10:35
